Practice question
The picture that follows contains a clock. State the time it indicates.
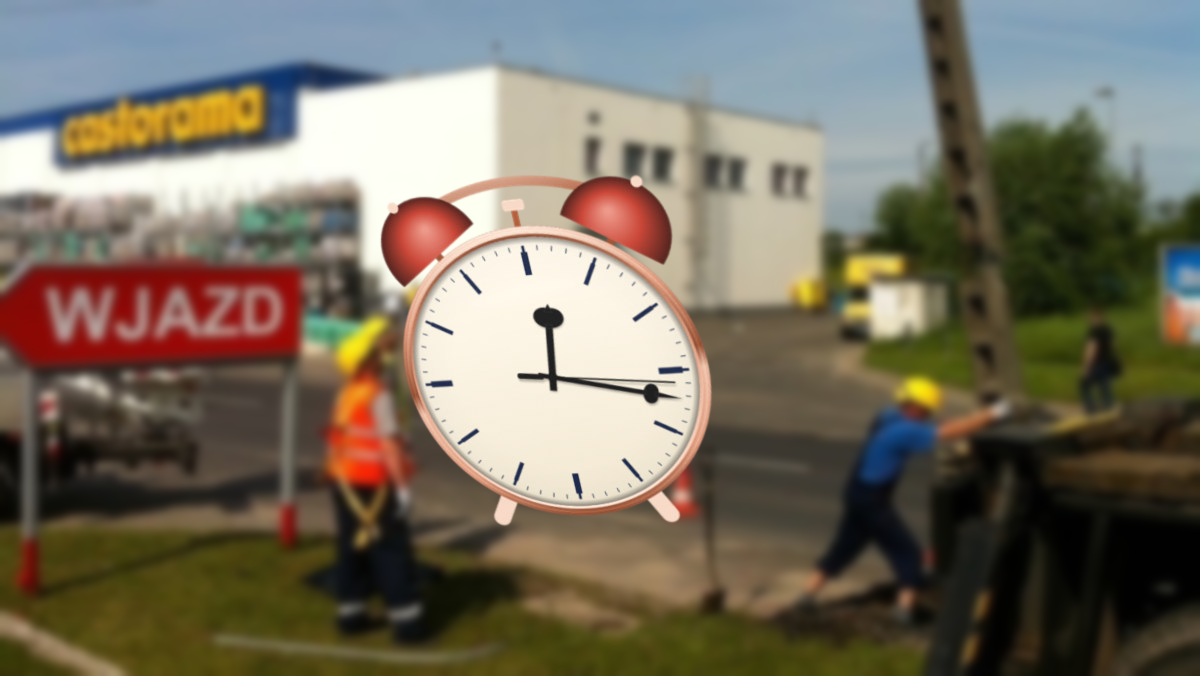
12:17:16
